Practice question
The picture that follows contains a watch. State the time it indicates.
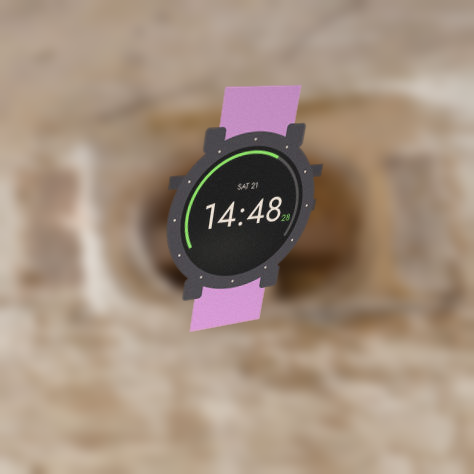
14:48:28
